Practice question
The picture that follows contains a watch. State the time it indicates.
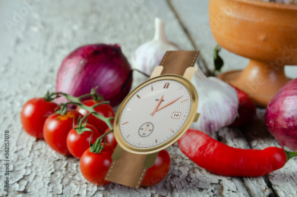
12:08
